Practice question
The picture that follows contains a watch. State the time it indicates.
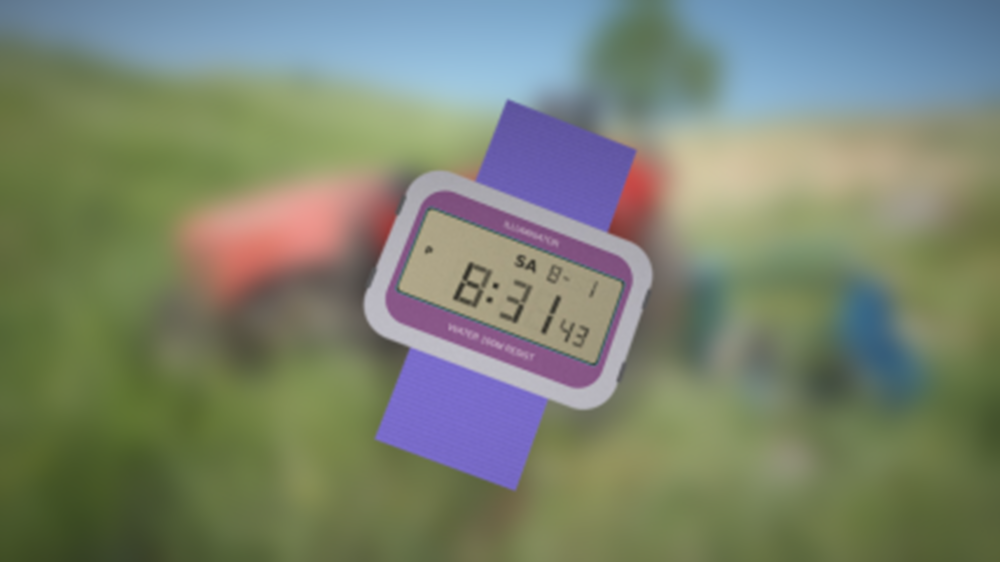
8:31:43
